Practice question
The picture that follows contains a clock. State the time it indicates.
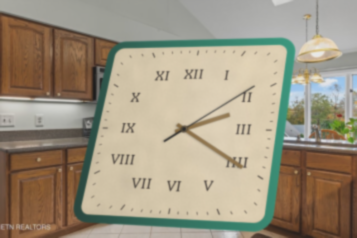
2:20:09
